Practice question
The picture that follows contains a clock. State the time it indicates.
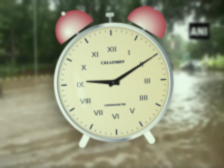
9:10
